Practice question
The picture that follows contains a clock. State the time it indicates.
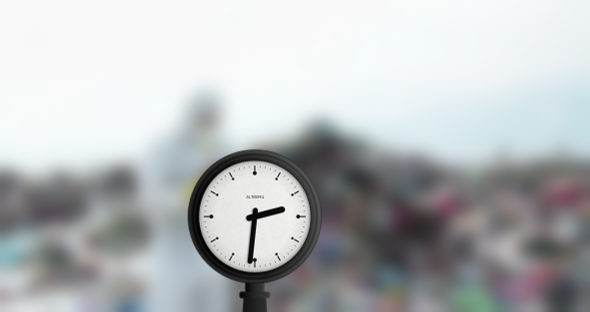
2:31
